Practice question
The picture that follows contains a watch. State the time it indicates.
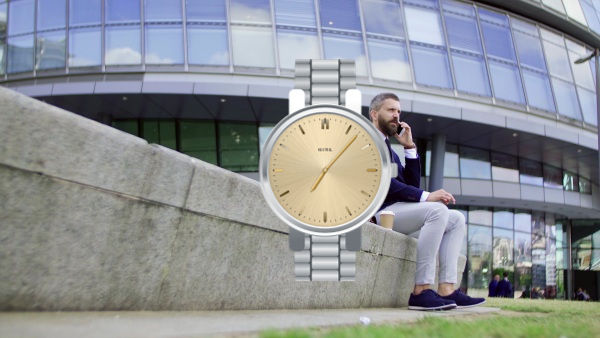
7:07
